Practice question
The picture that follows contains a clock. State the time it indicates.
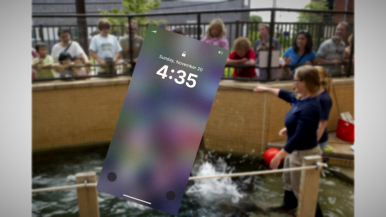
4:35
